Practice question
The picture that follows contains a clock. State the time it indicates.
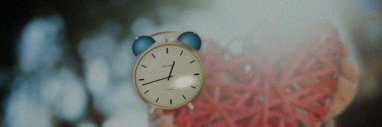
12:43
